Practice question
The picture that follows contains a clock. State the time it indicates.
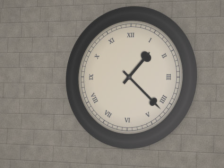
1:22
